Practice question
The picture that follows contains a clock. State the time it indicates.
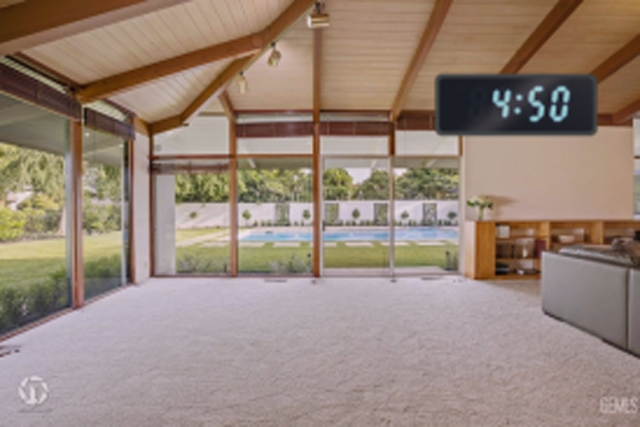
4:50
